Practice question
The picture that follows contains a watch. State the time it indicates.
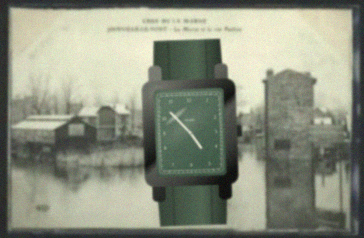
4:53
